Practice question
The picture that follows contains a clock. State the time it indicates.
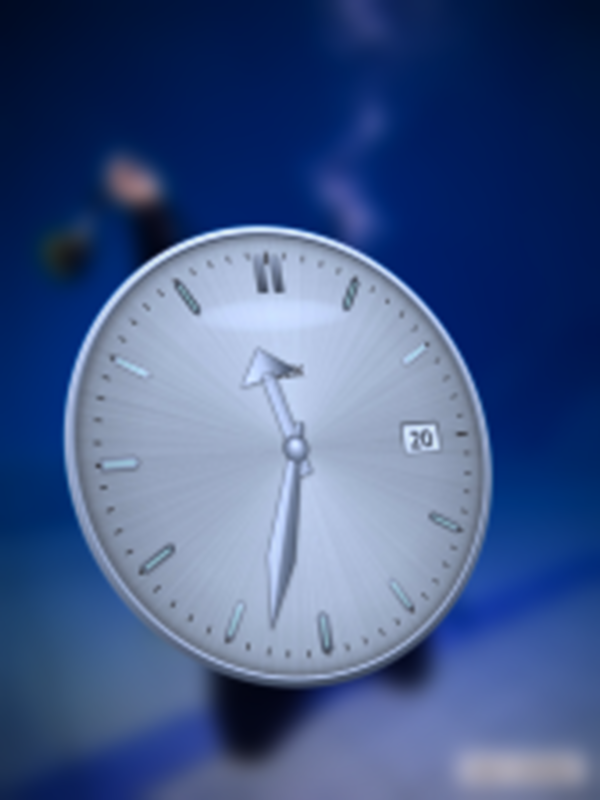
11:33
